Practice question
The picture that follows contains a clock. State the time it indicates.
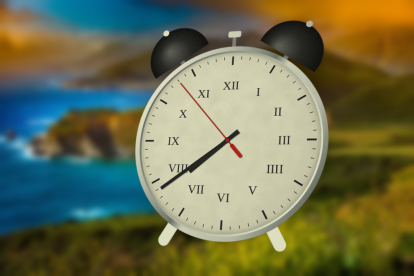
7:38:53
